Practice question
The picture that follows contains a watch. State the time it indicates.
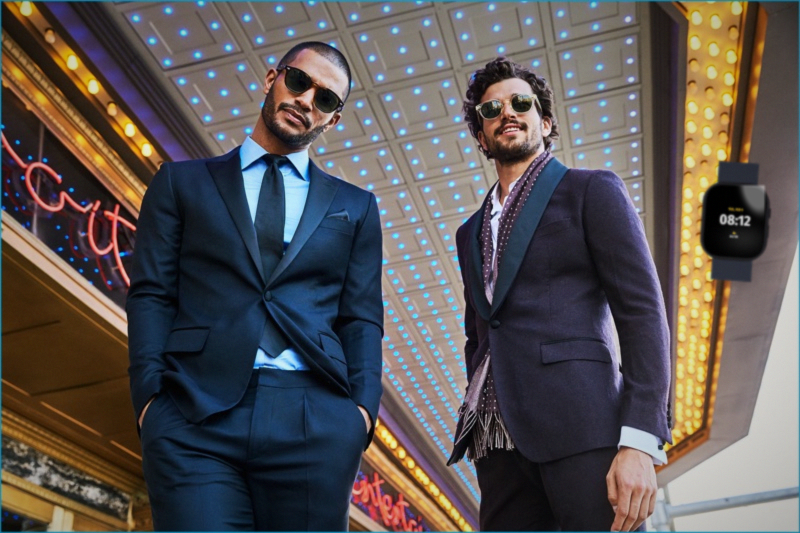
8:12
